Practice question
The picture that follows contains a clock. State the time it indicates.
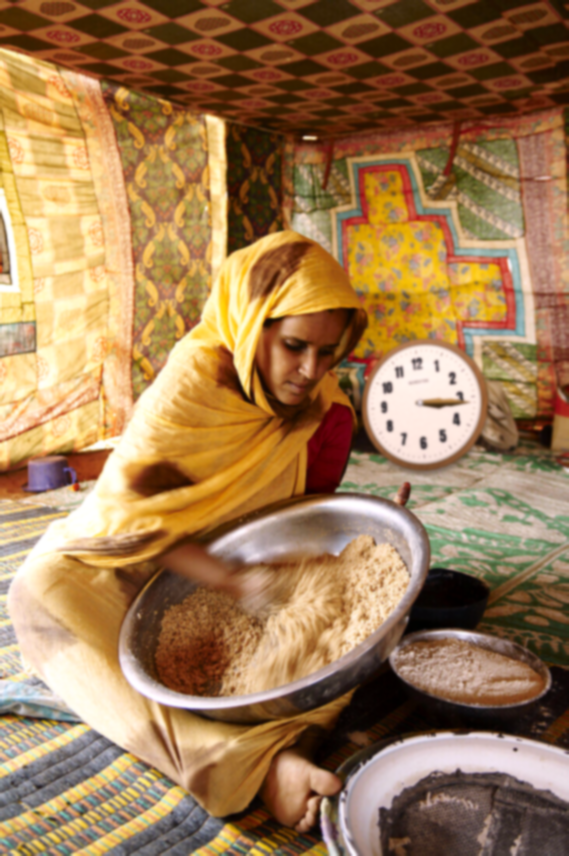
3:16
